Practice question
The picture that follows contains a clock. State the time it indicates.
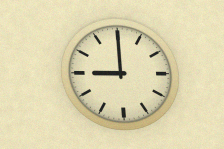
9:00
